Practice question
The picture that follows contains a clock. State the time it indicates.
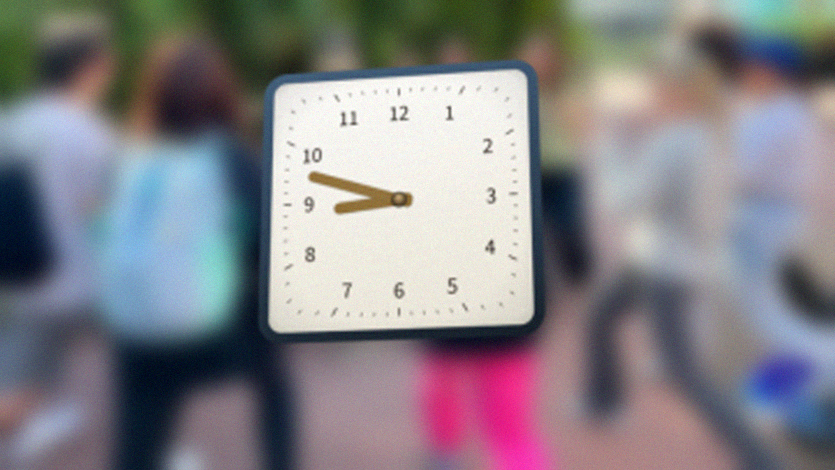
8:48
